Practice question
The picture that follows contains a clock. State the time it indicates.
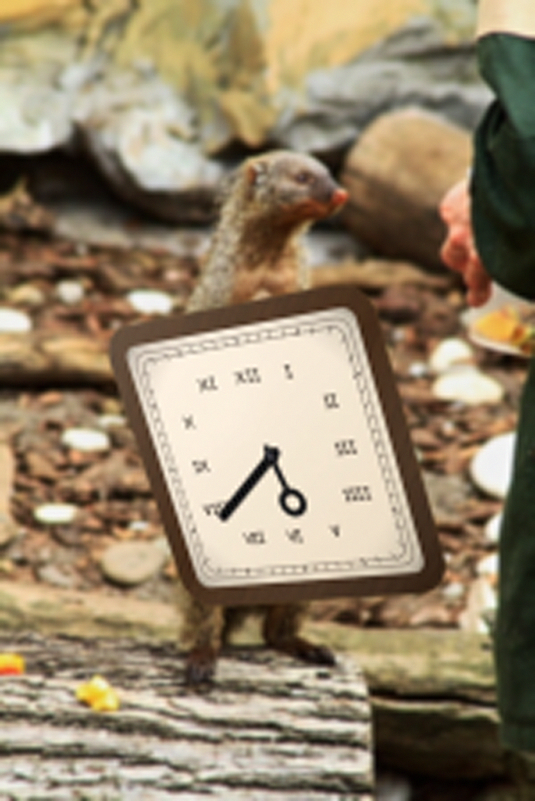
5:39
